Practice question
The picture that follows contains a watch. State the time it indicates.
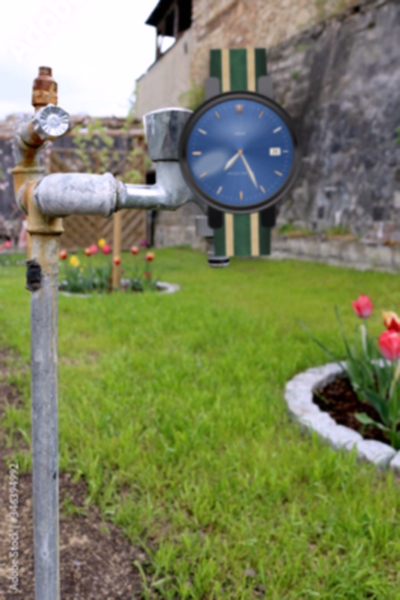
7:26
